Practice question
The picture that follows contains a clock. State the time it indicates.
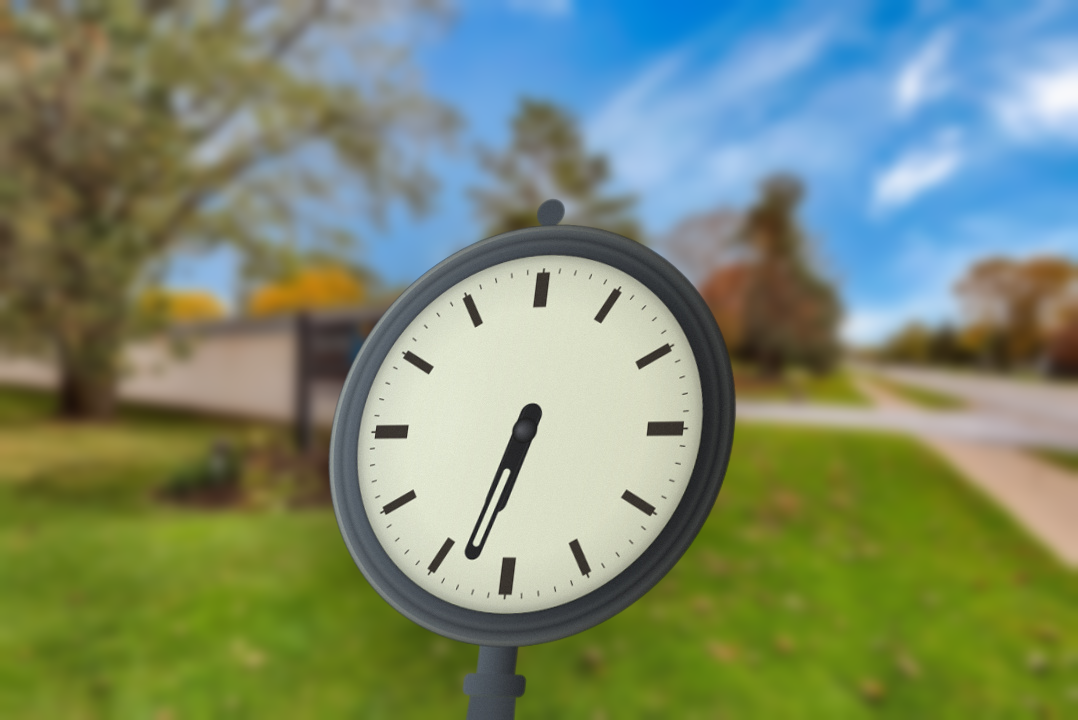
6:33
